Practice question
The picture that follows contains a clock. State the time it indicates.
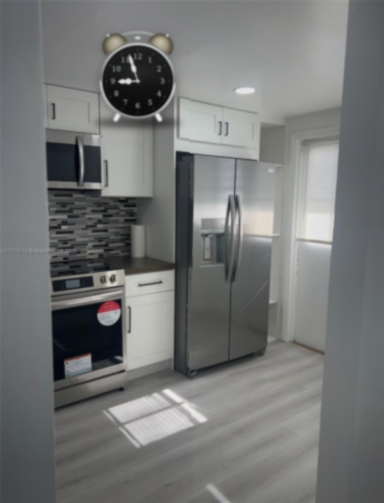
8:57
